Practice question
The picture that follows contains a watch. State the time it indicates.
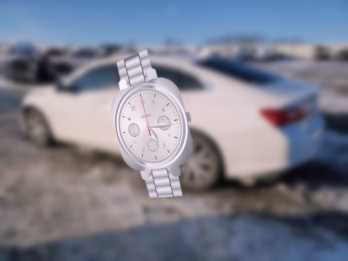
5:16
